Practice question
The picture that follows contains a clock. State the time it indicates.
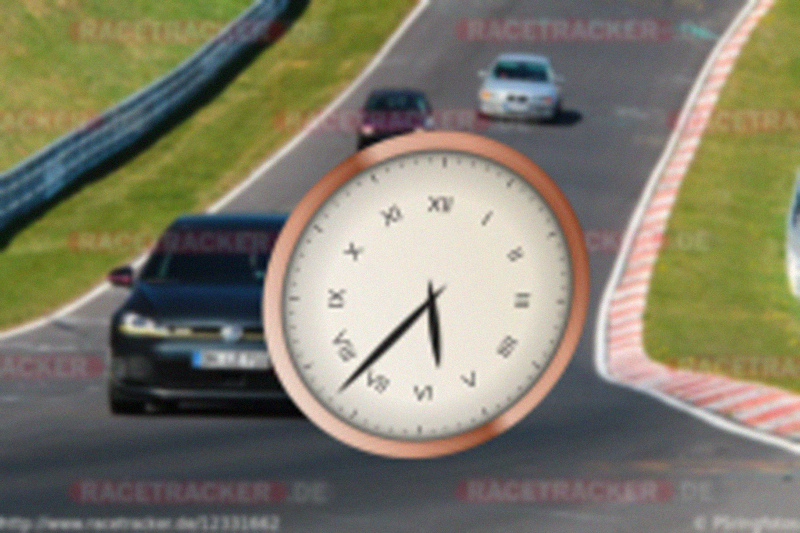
5:37
